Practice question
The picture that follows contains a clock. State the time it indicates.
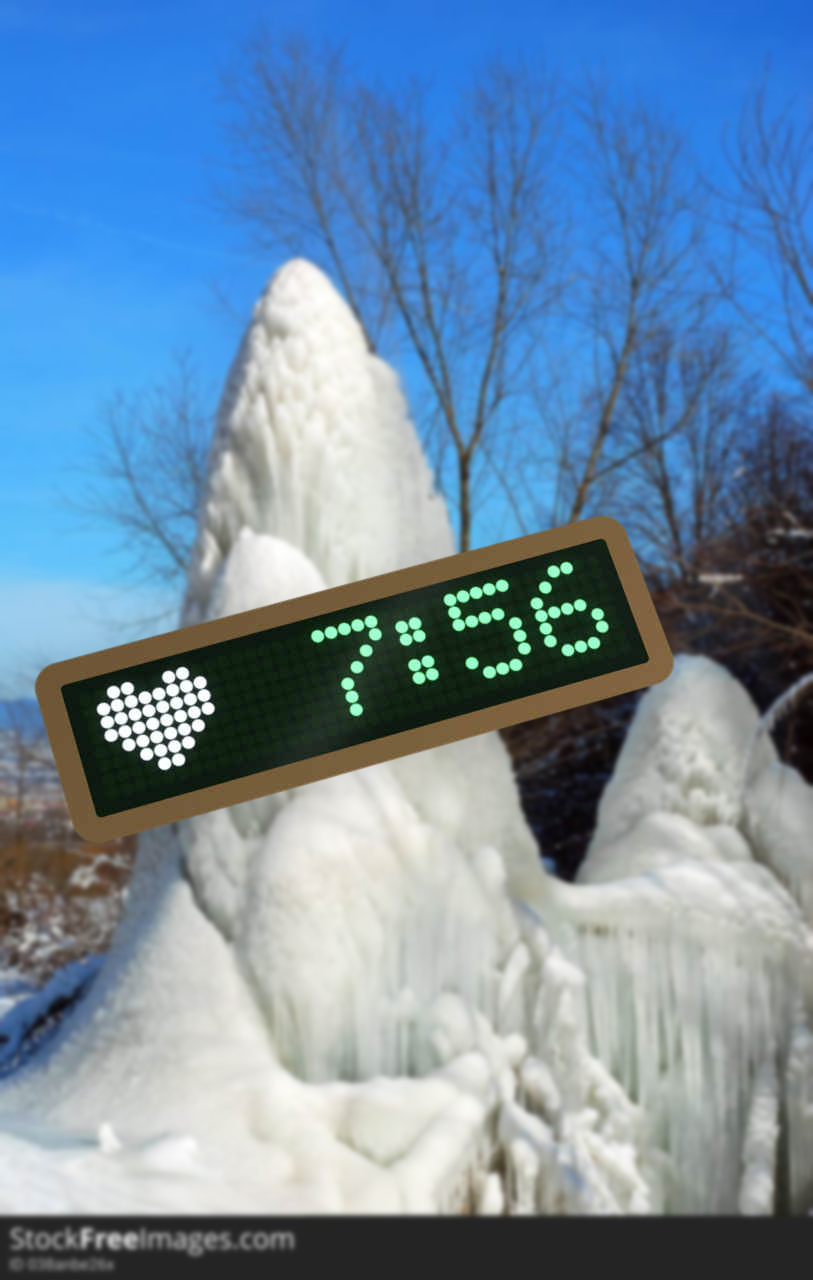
7:56
